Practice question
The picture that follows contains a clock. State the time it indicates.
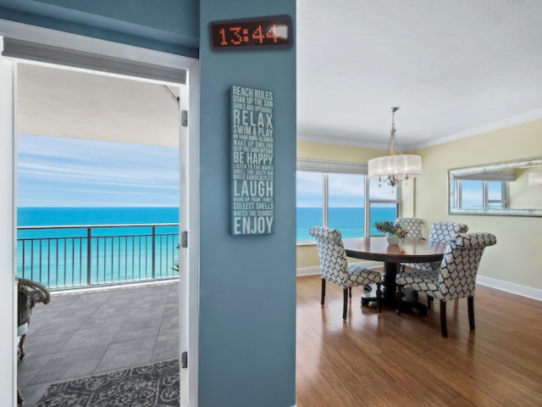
13:44
